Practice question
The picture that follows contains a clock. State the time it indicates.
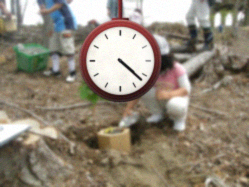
4:22
